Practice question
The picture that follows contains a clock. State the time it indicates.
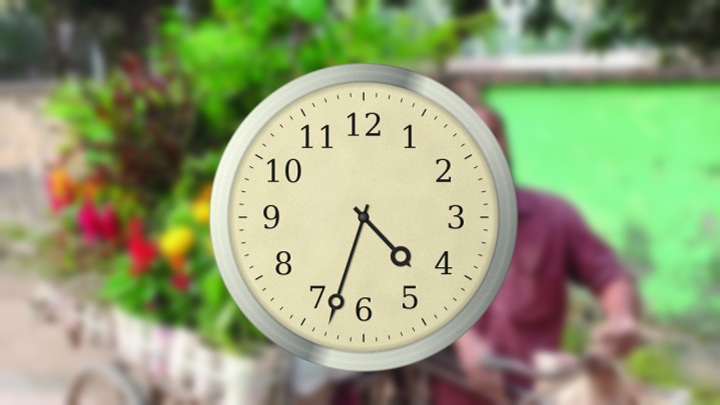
4:33
